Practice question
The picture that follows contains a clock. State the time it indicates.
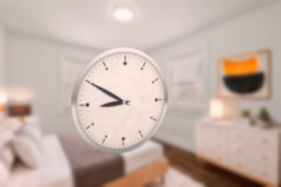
8:50
